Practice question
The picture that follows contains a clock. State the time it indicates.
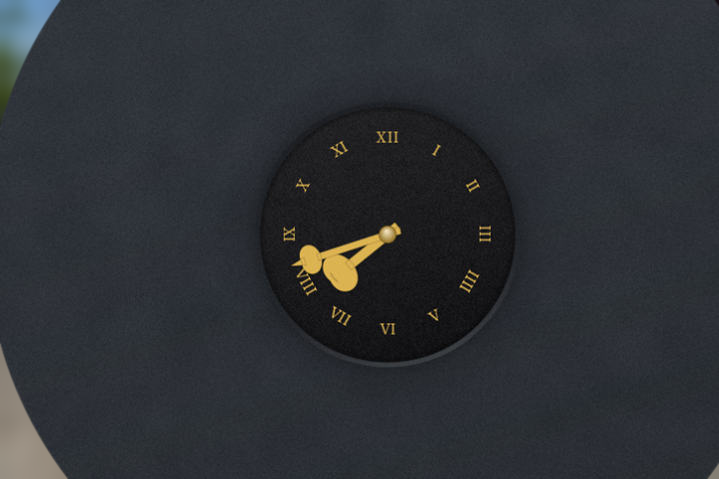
7:42
